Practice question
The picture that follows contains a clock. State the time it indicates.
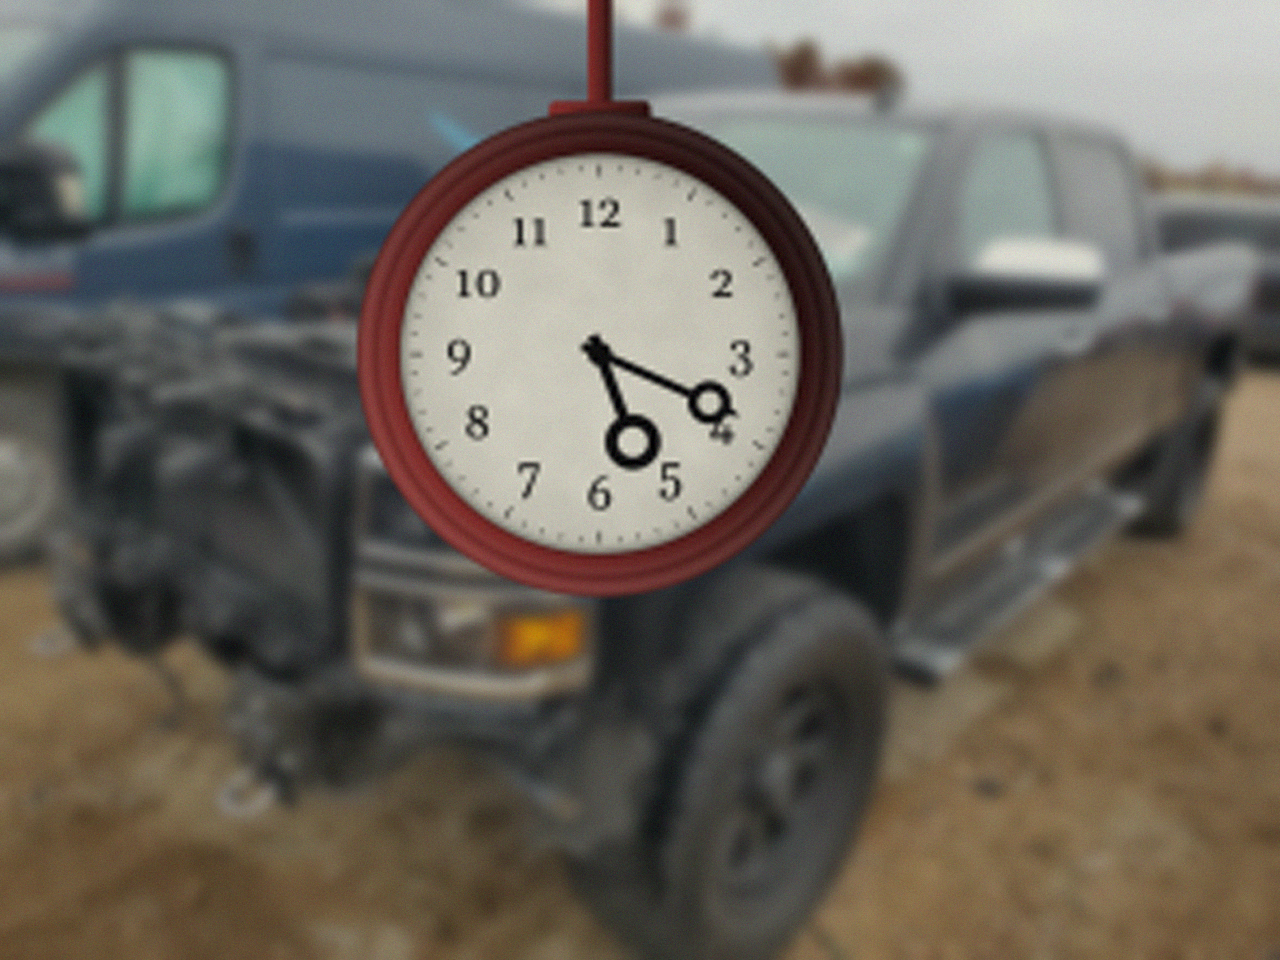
5:19
